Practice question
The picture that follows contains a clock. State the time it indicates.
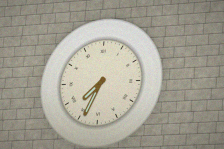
7:34
